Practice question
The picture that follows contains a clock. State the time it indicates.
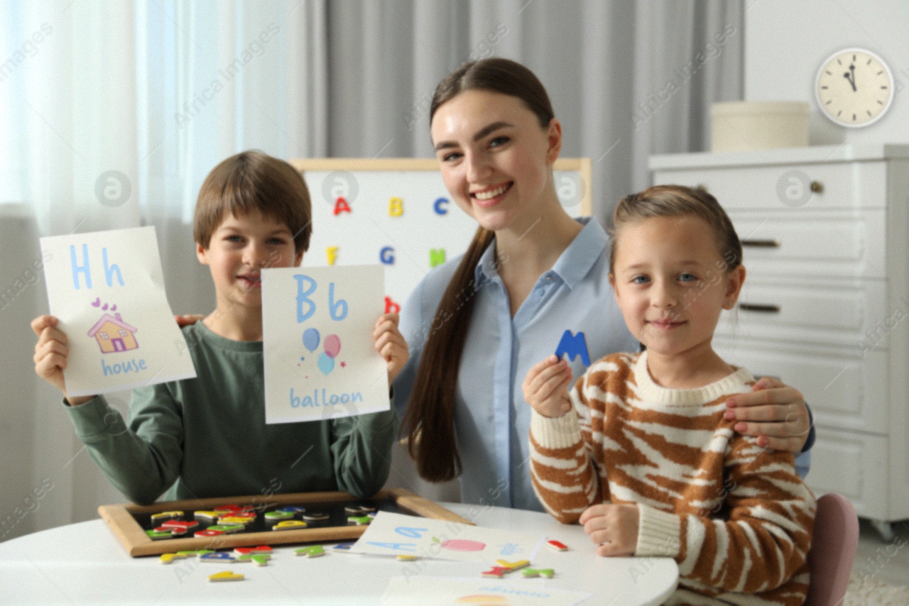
10:59
